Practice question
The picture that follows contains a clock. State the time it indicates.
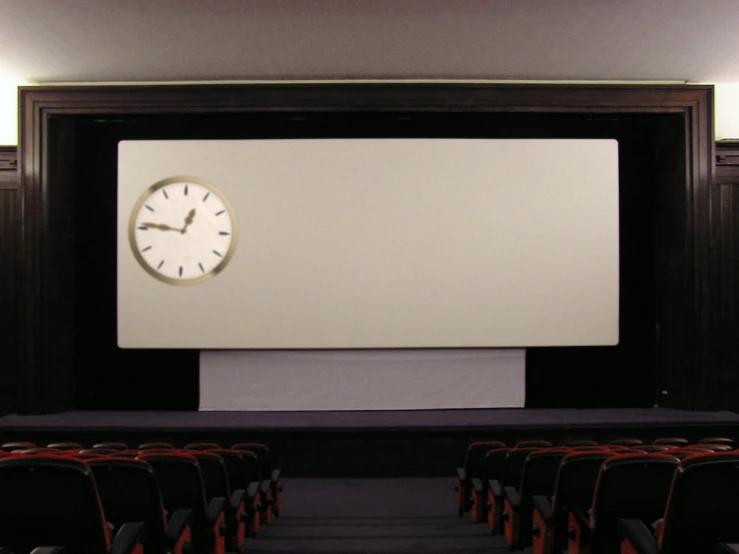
12:46
